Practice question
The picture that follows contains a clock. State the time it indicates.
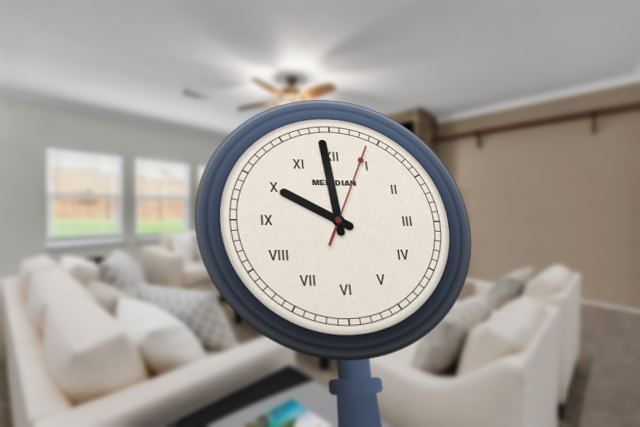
9:59:04
